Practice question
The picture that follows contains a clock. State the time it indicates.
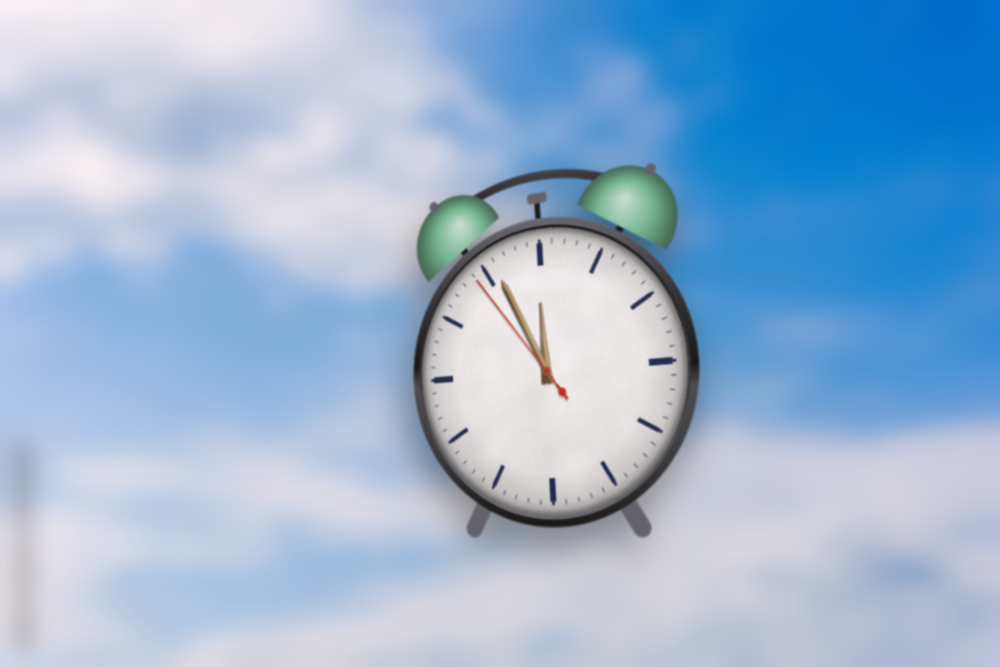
11:55:54
